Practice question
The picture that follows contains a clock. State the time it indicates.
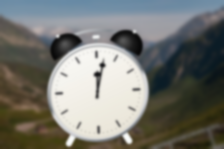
12:02
